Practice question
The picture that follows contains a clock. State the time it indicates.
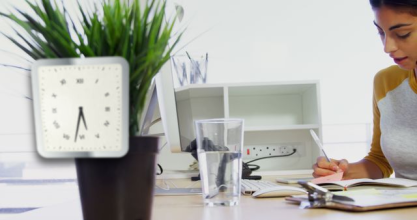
5:32
